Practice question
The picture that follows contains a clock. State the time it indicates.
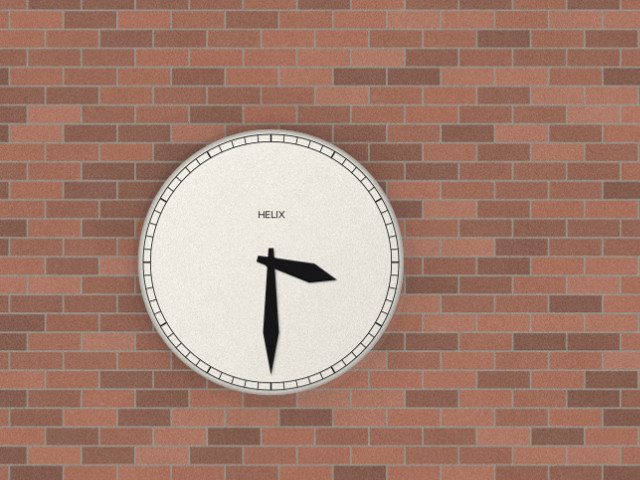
3:30
